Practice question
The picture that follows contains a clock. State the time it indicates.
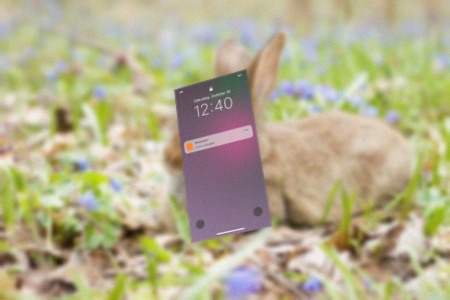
12:40
